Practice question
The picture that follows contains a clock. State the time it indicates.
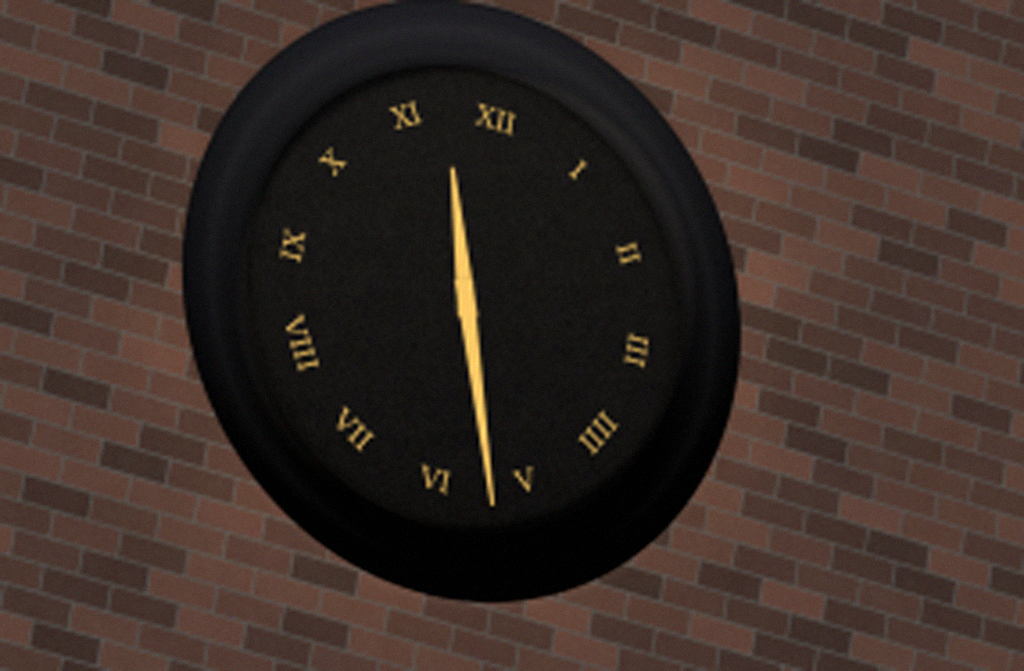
11:27
